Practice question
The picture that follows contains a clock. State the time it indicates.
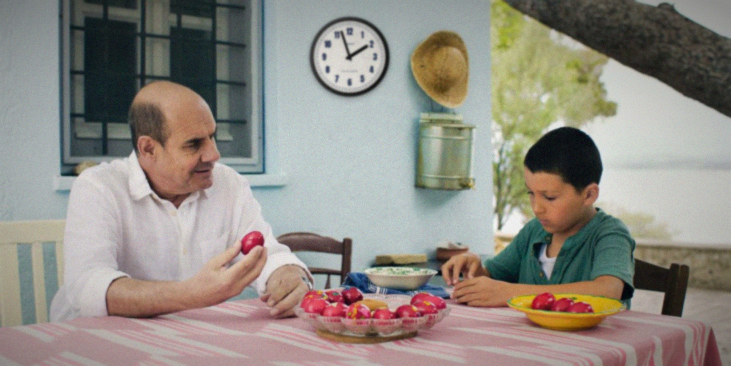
1:57
